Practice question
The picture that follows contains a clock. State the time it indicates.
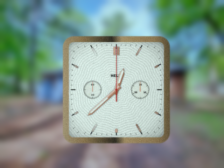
12:38
